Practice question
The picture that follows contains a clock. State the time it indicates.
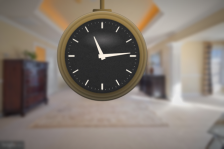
11:14
